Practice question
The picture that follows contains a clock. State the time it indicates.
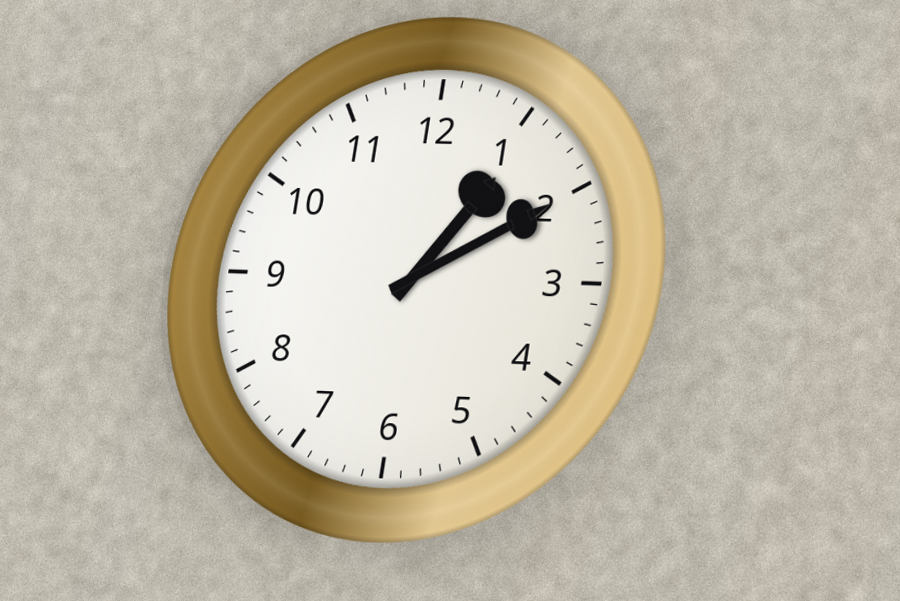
1:10
